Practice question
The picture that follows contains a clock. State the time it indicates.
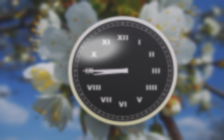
8:45
